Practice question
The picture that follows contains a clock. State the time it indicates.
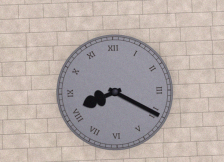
8:20
